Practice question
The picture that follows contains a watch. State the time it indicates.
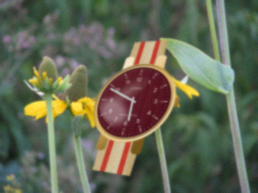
5:49
